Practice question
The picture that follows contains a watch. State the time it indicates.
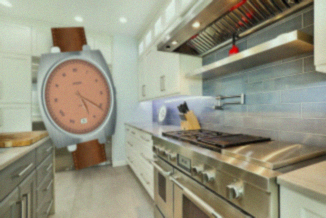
5:21
